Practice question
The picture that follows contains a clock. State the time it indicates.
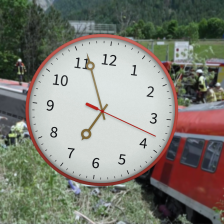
6:56:18
